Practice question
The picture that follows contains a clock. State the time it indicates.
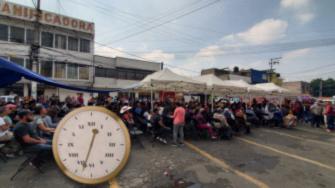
12:33
